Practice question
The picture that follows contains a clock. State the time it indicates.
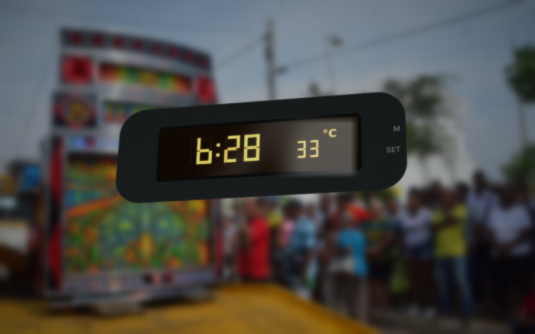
6:28
